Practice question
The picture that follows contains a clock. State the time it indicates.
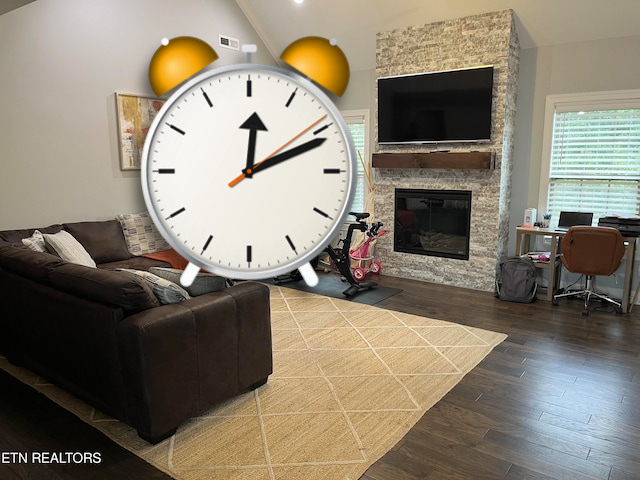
12:11:09
